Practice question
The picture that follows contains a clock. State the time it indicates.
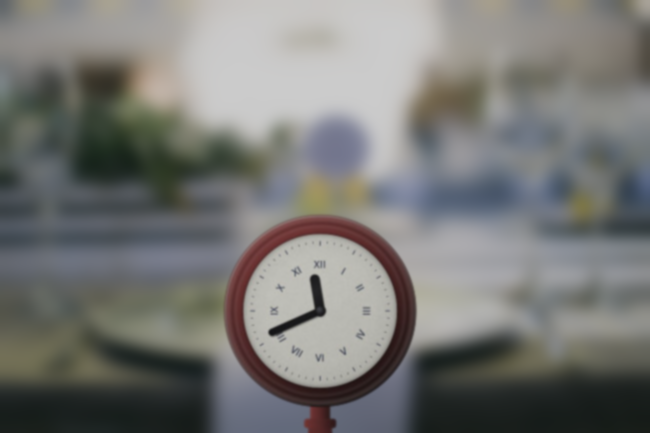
11:41
